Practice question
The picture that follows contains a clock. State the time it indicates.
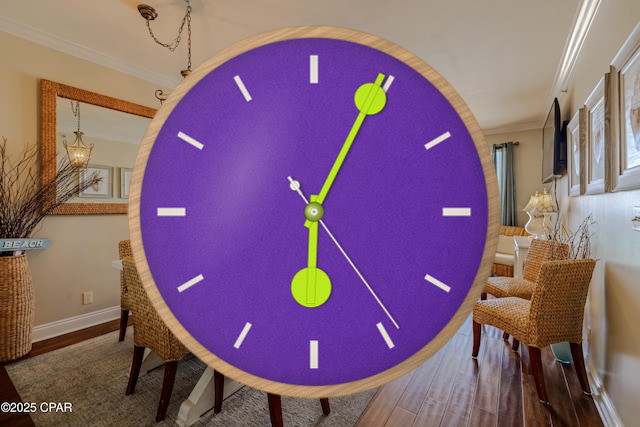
6:04:24
